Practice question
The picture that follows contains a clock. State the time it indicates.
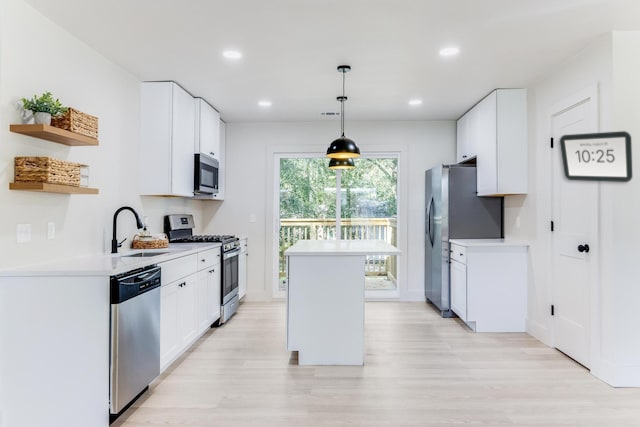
10:25
